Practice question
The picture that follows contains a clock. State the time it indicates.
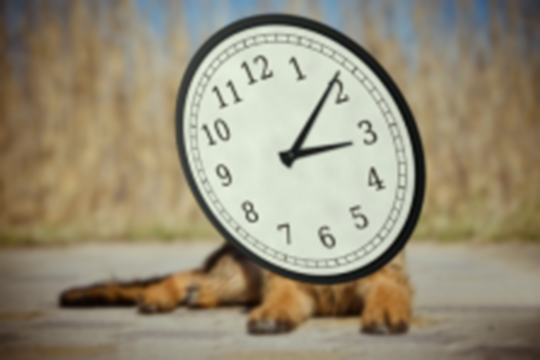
3:09
